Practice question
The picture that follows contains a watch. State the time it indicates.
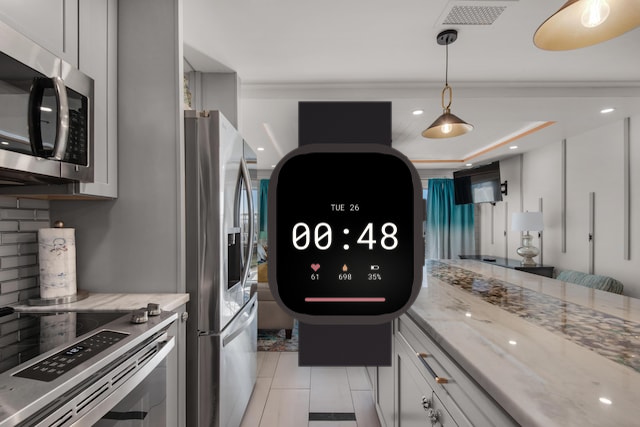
0:48
